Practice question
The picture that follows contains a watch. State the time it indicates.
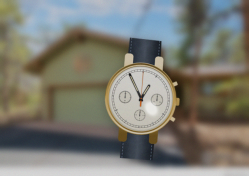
12:55
